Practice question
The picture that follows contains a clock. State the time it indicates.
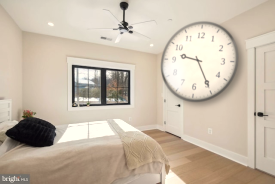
9:25
